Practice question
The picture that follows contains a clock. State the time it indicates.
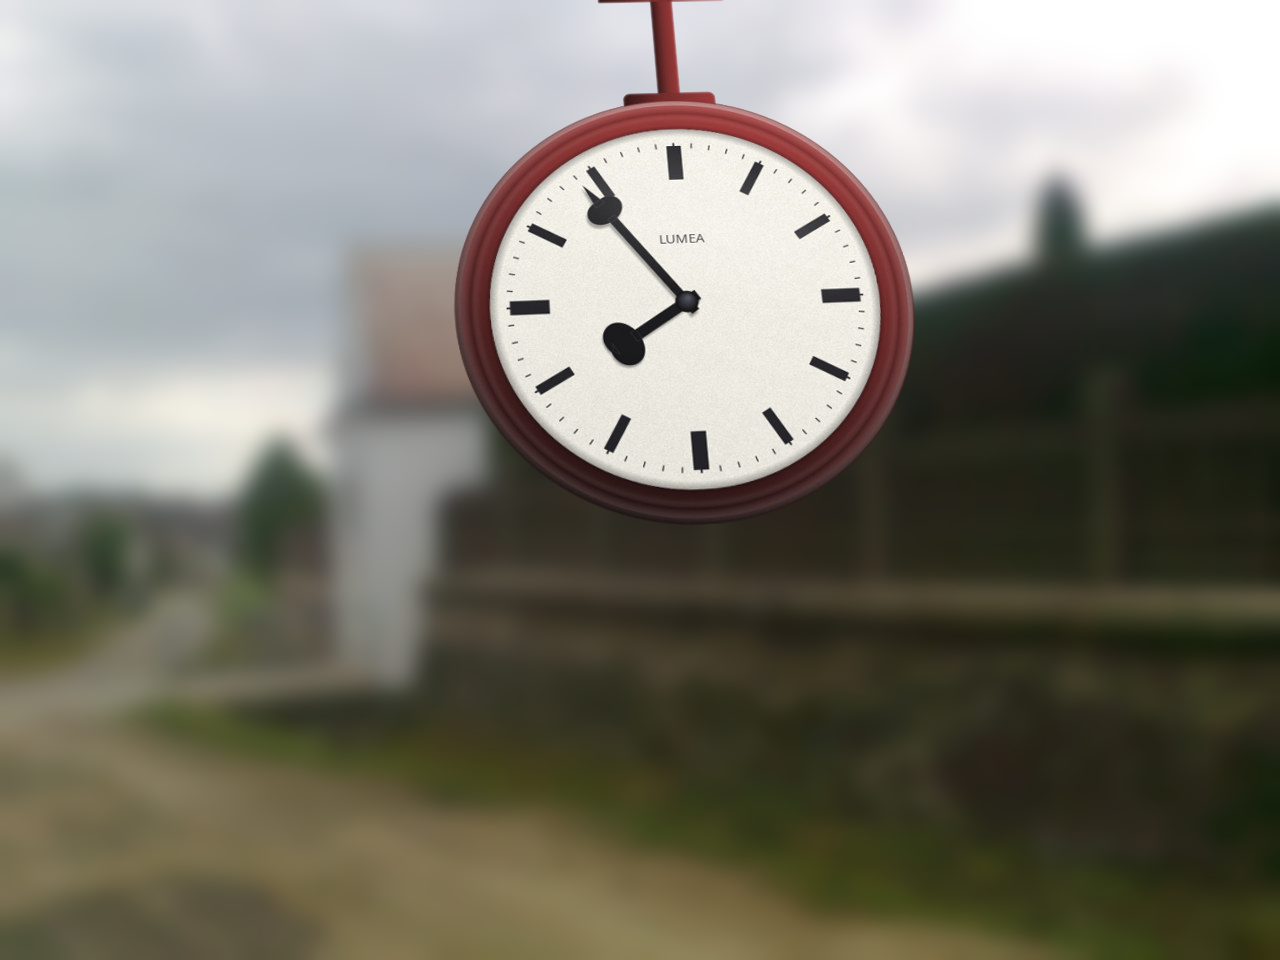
7:54
